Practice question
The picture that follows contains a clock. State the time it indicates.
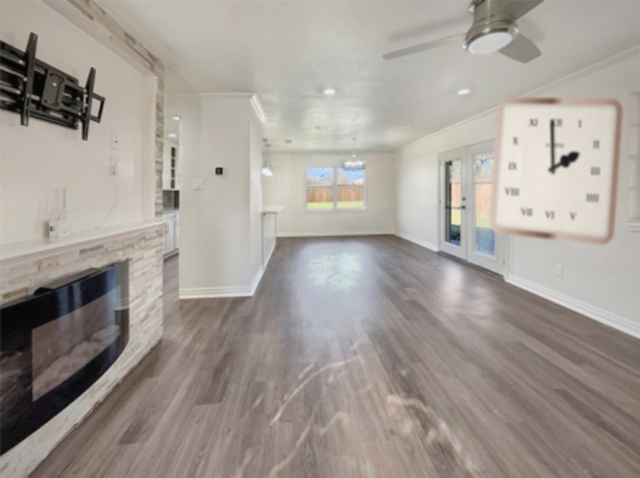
1:59
